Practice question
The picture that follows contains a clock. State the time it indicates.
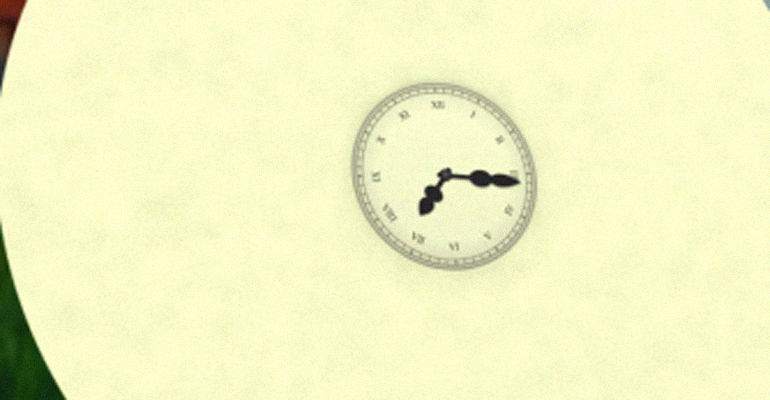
7:16
